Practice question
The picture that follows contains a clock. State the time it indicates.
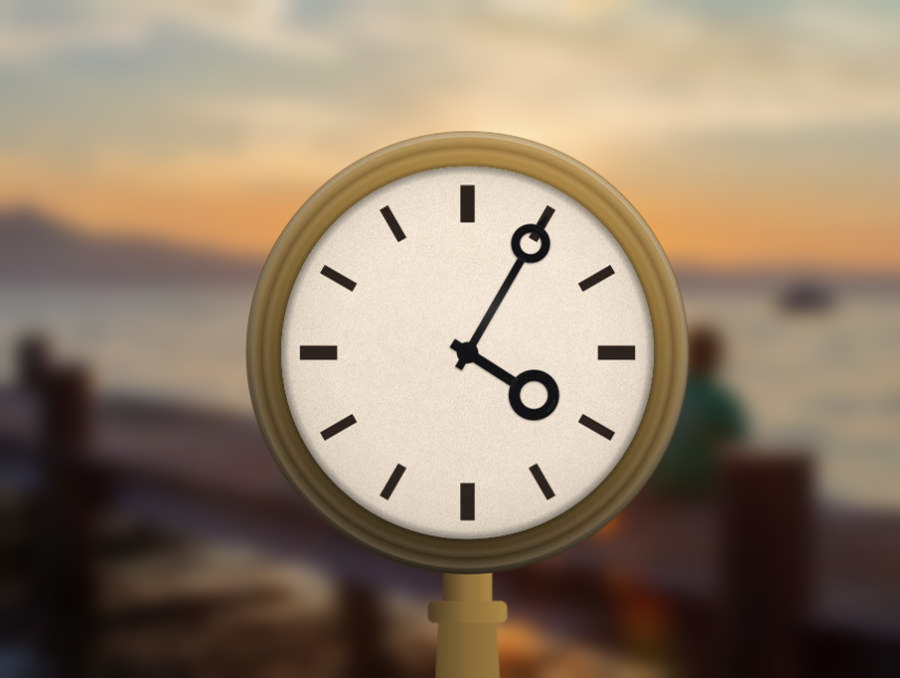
4:05
